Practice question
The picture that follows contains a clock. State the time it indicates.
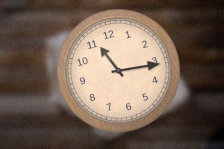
11:16
